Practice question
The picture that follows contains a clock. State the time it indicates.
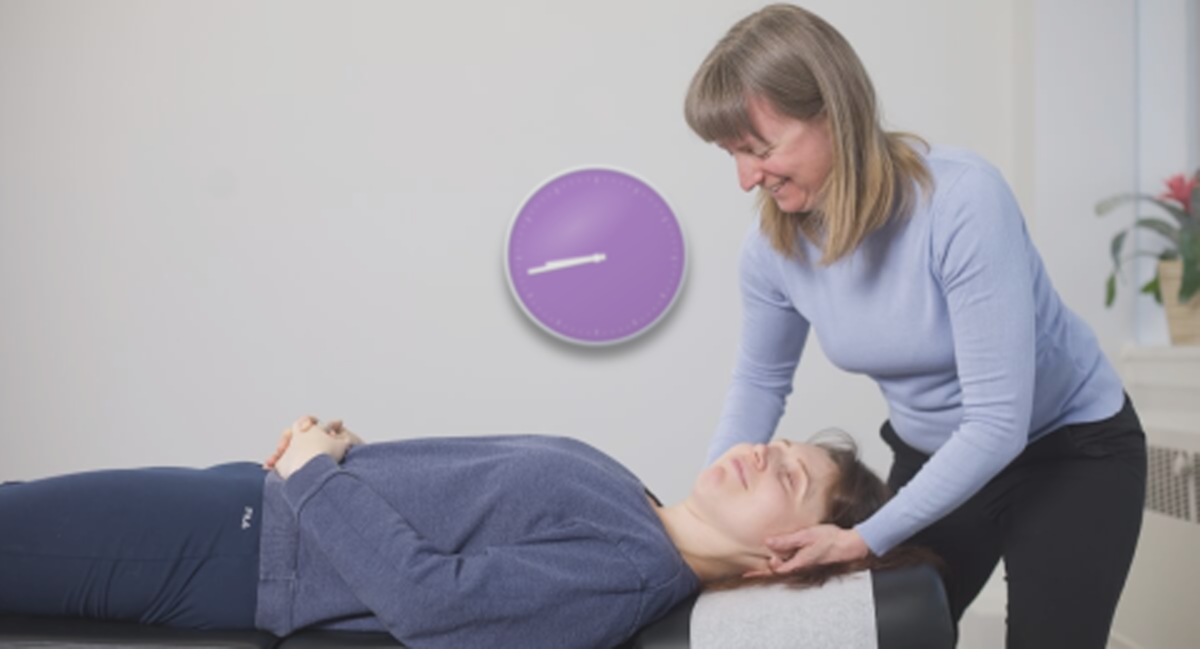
8:43
